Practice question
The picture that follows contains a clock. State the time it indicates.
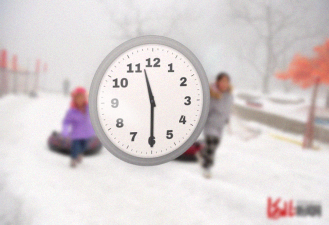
11:30
